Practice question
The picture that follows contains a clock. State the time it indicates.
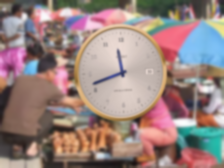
11:42
